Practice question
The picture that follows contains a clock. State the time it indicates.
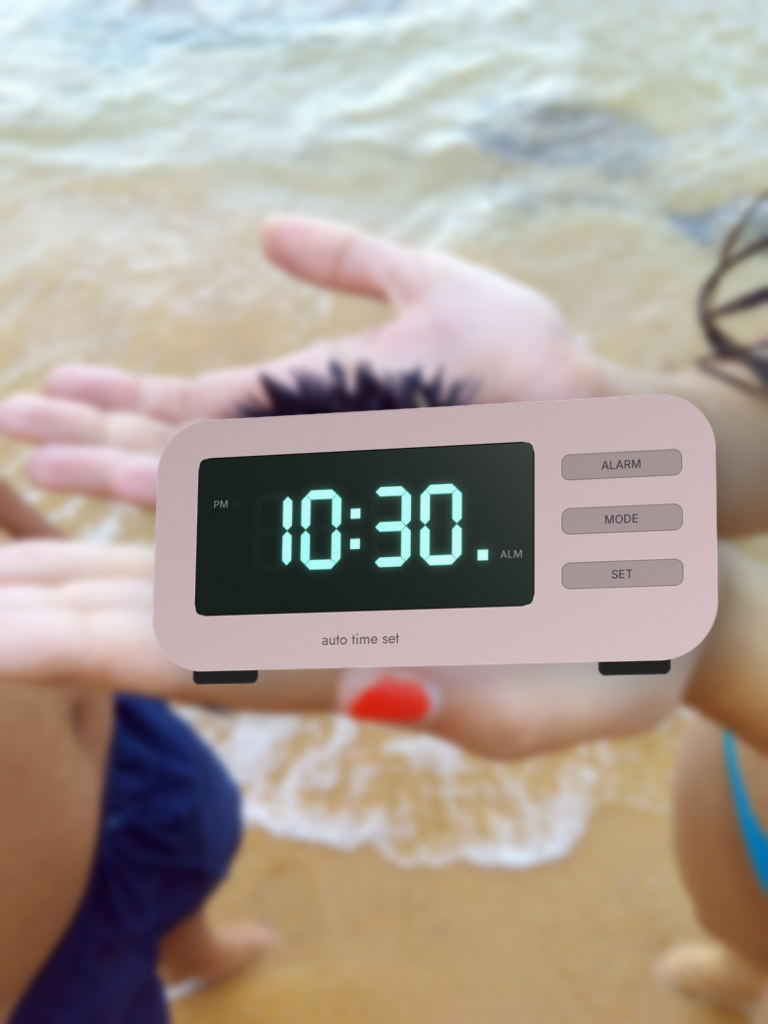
10:30
